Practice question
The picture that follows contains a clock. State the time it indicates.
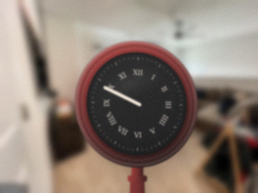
9:49
